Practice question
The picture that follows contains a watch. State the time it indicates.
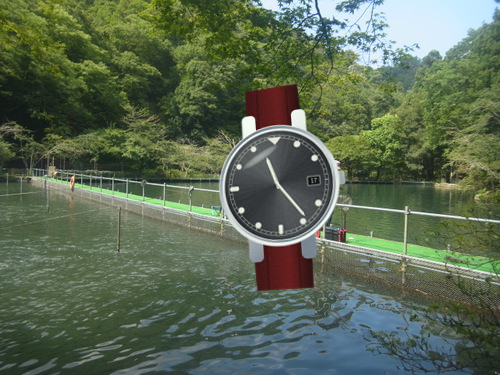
11:24
